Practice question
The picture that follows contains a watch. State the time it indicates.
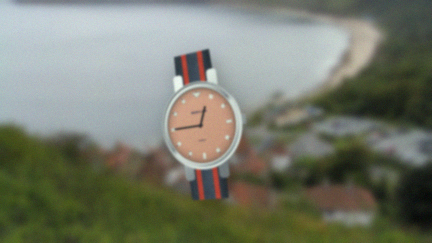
12:45
